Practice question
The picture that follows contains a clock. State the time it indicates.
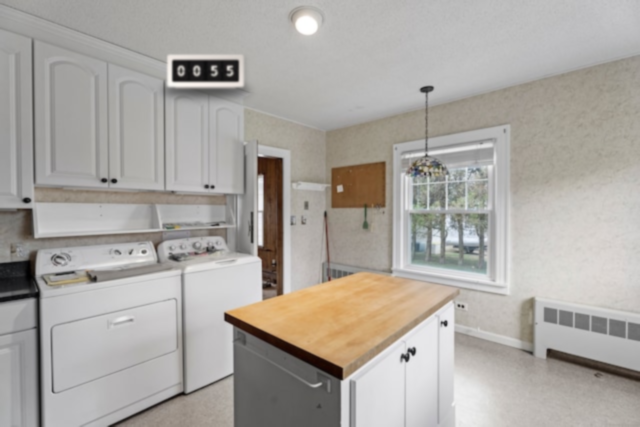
0:55
